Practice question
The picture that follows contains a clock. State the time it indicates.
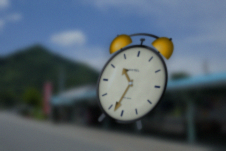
10:33
